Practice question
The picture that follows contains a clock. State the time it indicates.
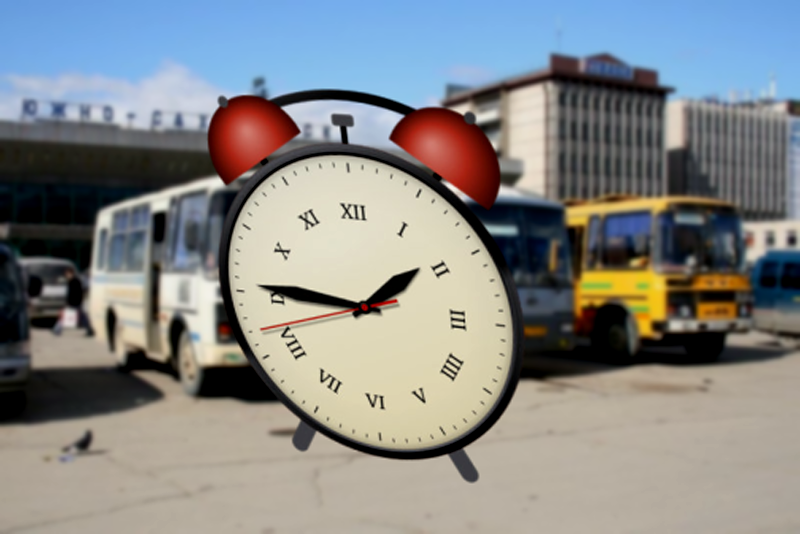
1:45:42
